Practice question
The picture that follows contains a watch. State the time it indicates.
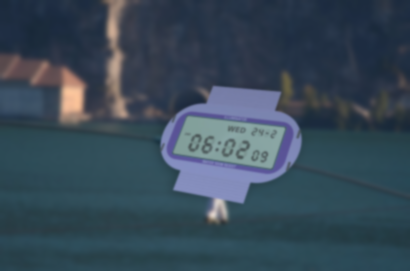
6:02
